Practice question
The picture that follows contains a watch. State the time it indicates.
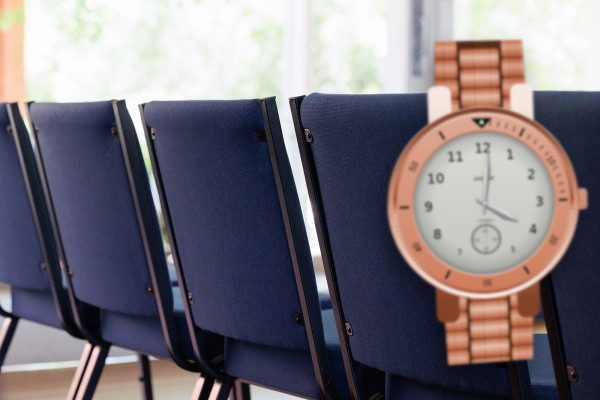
4:01
